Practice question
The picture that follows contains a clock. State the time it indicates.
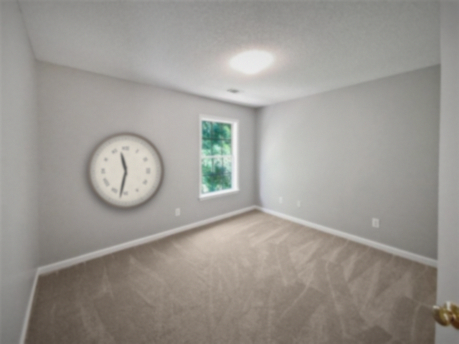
11:32
